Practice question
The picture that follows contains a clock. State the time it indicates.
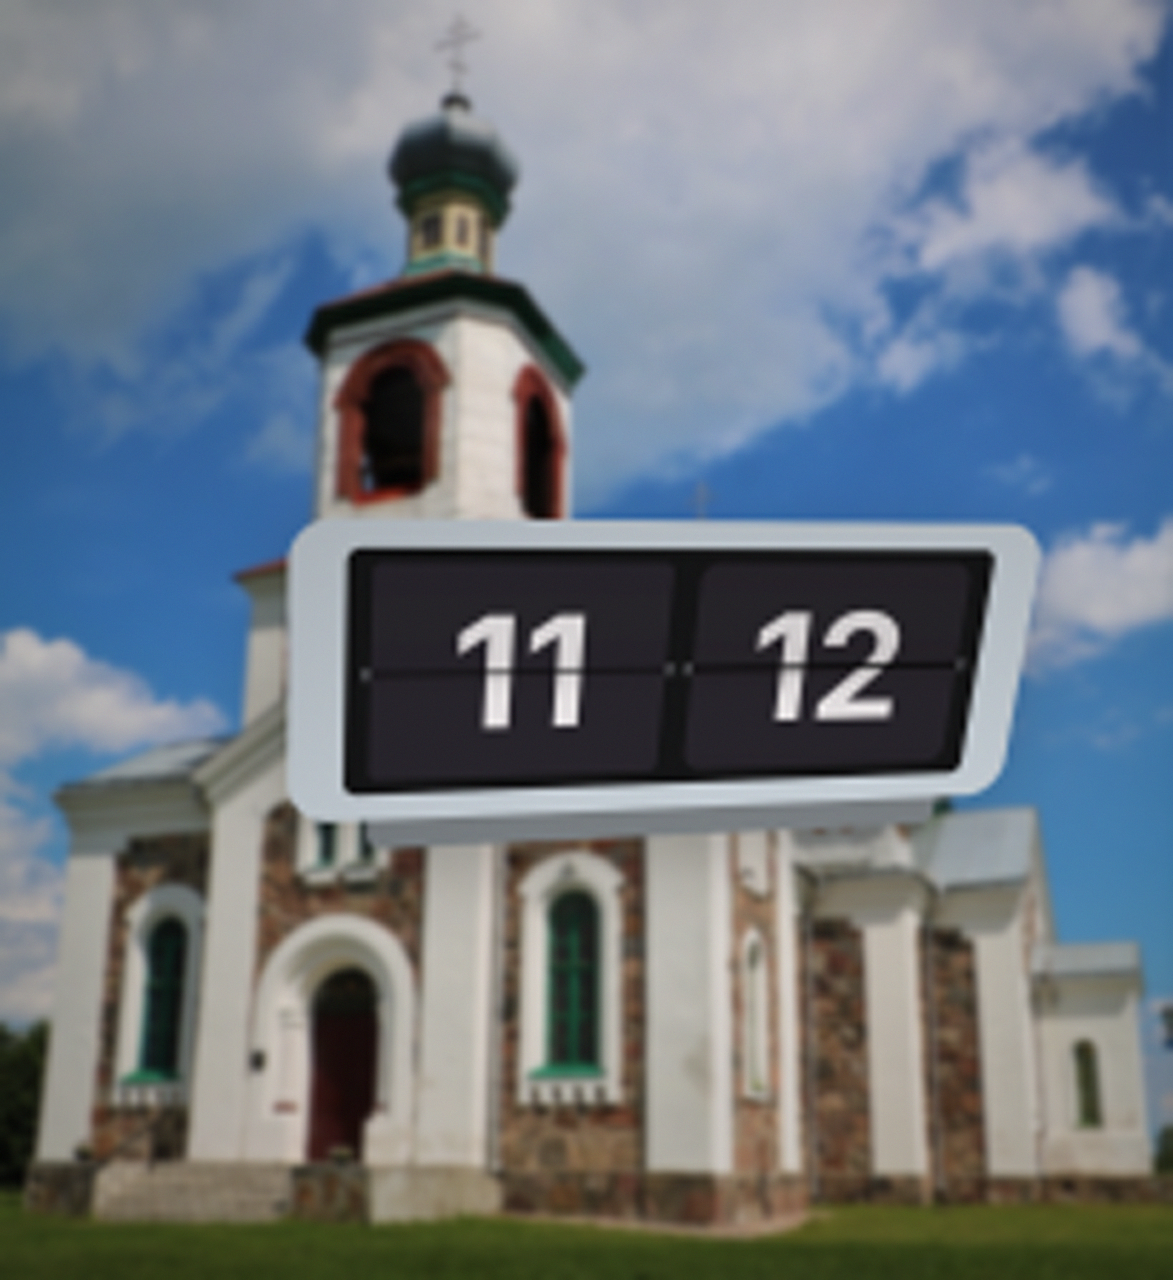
11:12
